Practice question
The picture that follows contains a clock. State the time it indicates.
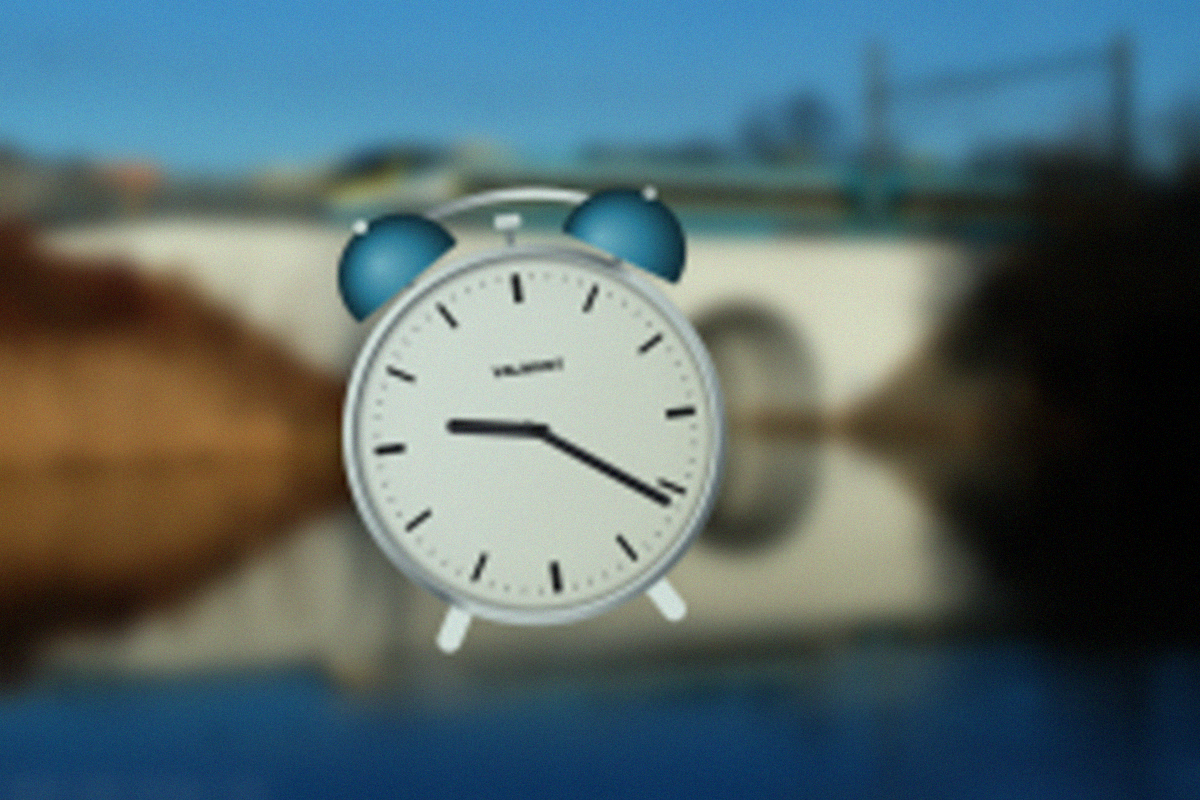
9:21
